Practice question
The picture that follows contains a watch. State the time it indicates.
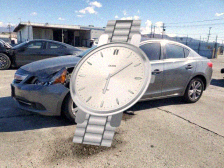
6:08
